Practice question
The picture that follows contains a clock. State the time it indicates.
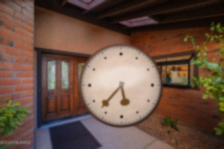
5:37
